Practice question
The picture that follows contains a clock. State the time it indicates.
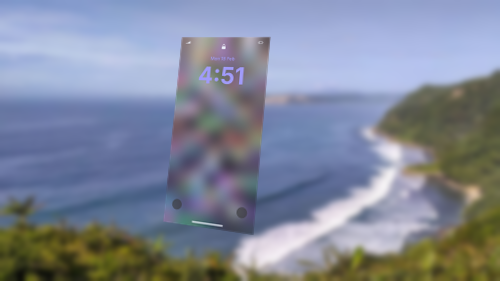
4:51
